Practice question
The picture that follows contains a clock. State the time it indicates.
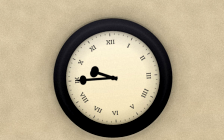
9:45
